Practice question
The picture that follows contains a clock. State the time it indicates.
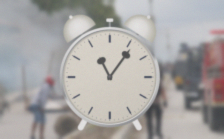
11:06
